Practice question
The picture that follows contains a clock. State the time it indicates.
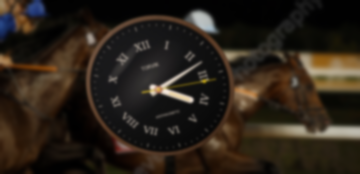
4:12:16
